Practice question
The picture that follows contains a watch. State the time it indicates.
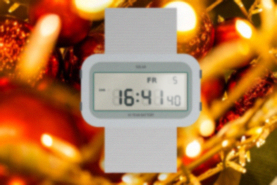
16:41:40
